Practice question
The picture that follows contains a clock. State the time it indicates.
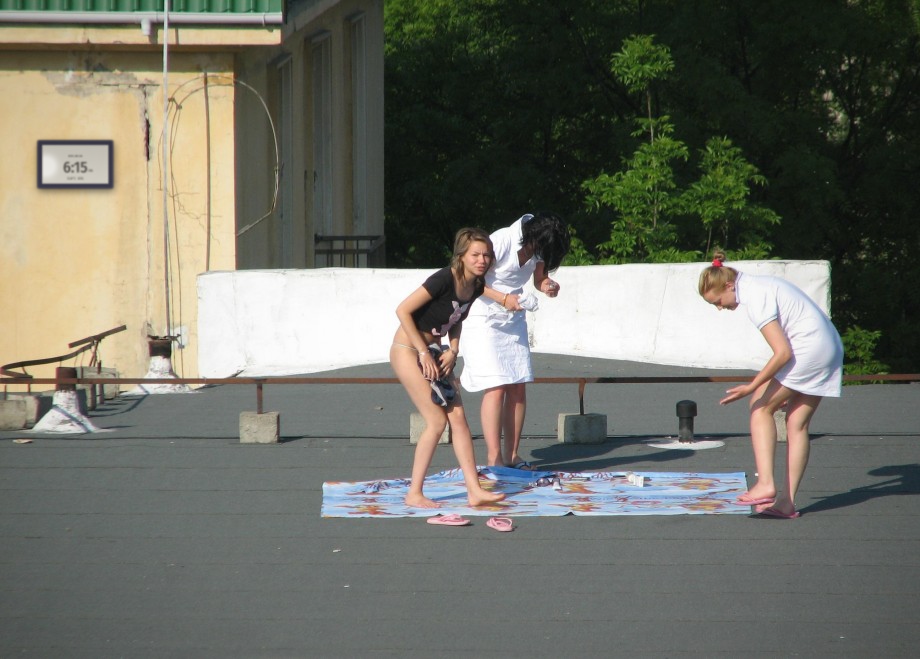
6:15
